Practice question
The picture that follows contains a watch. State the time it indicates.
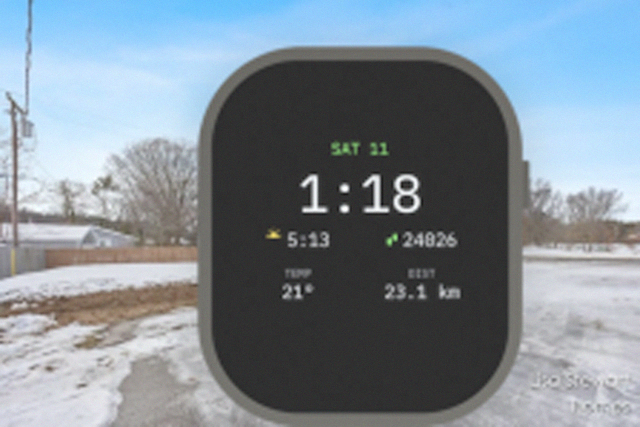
1:18
